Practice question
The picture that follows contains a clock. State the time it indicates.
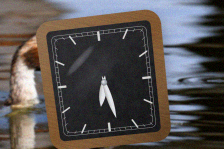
6:28
